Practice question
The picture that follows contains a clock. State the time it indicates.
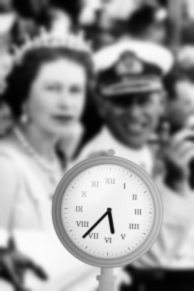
5:37
